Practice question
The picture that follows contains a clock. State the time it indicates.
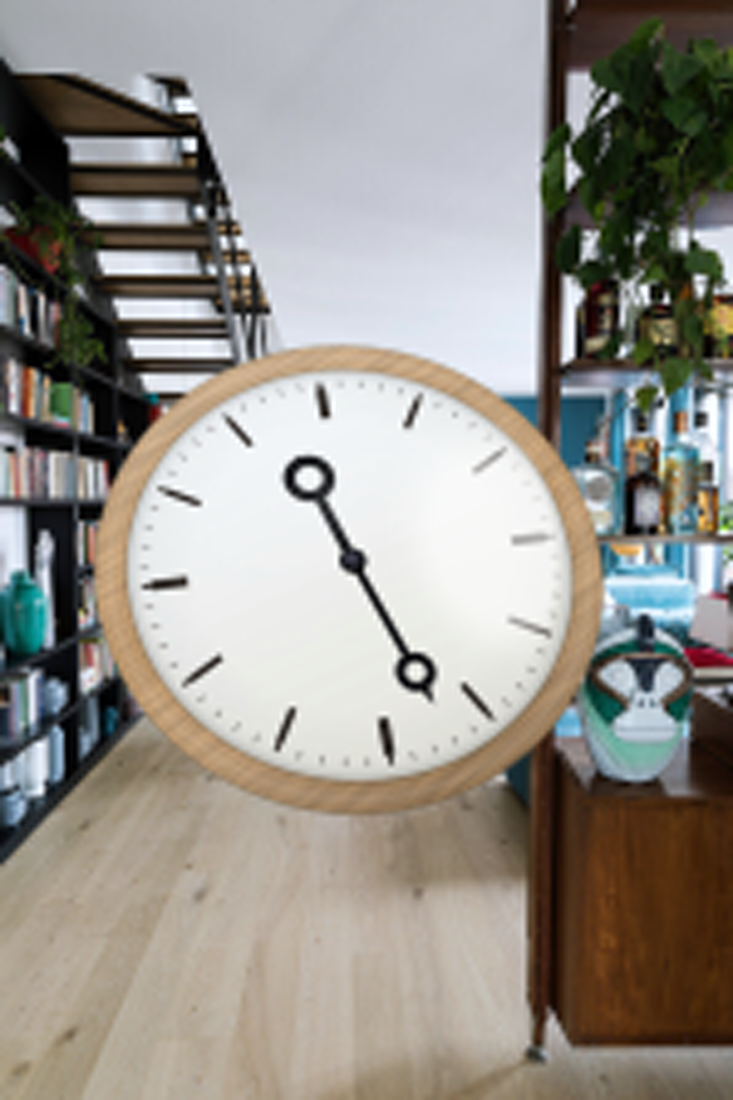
11:27
